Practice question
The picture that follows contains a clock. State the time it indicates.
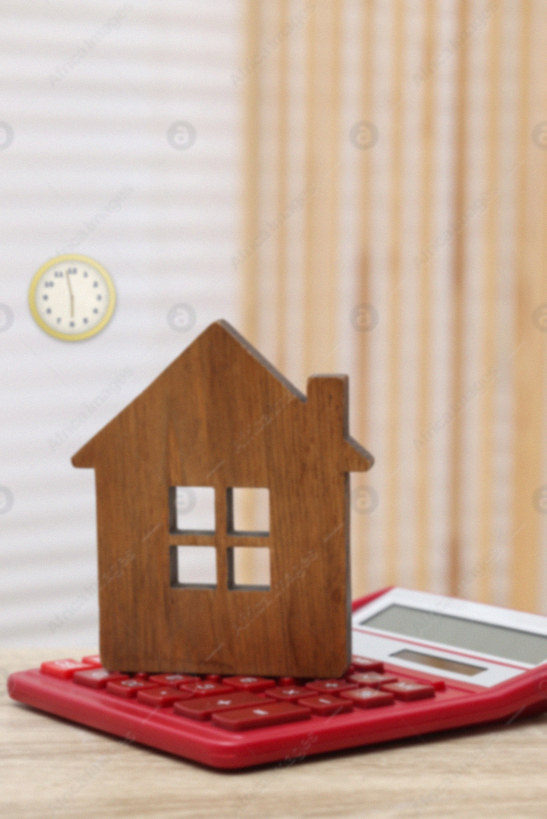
5:58
